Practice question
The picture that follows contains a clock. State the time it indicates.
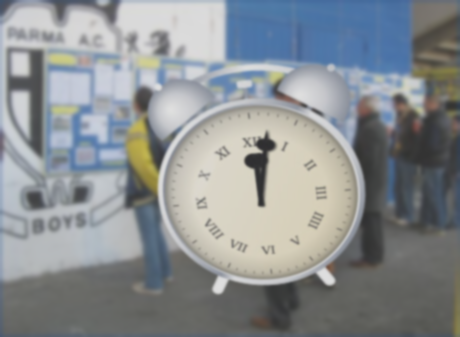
12:02
